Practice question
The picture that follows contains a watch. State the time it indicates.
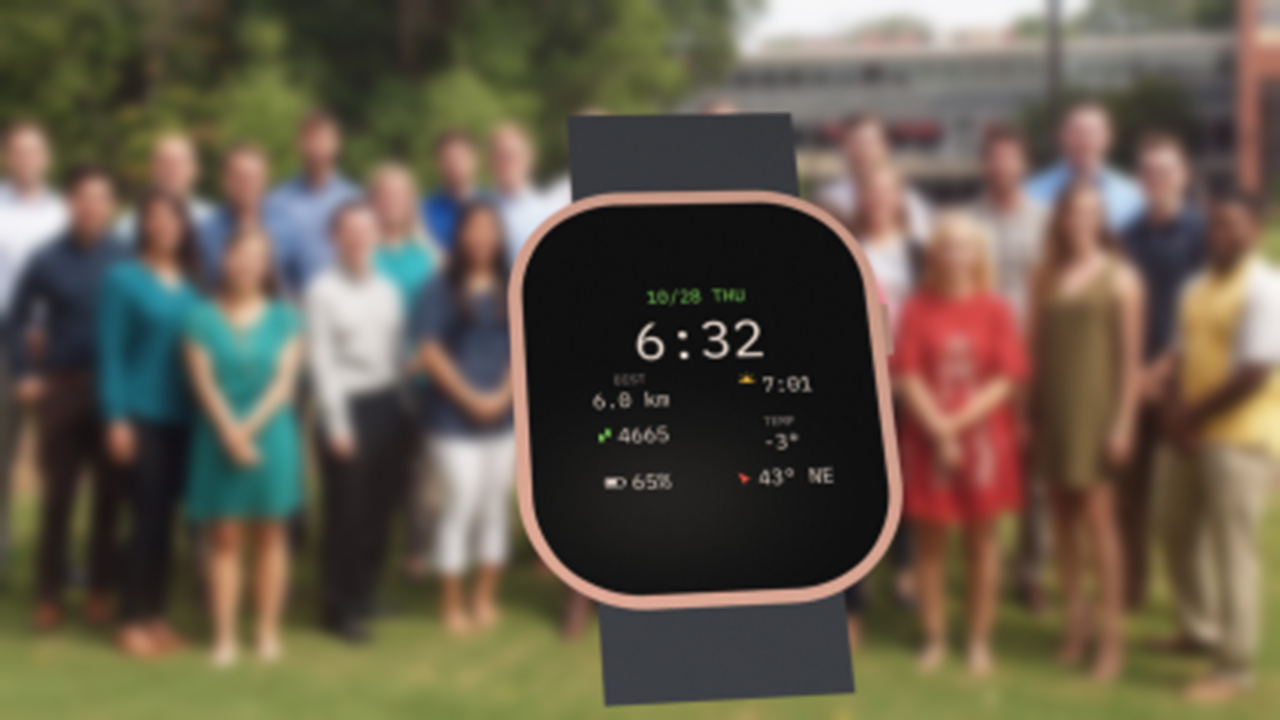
6:32
